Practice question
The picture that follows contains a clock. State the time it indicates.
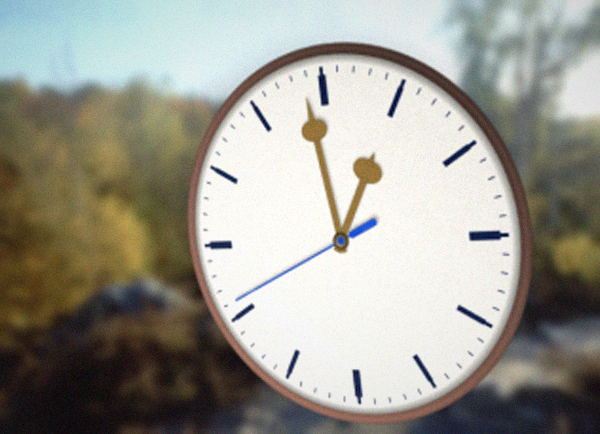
12:58:41
